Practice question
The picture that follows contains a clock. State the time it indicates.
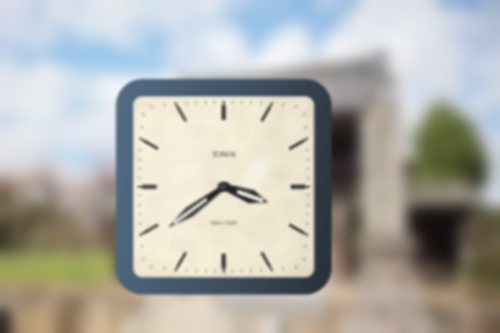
3:39
